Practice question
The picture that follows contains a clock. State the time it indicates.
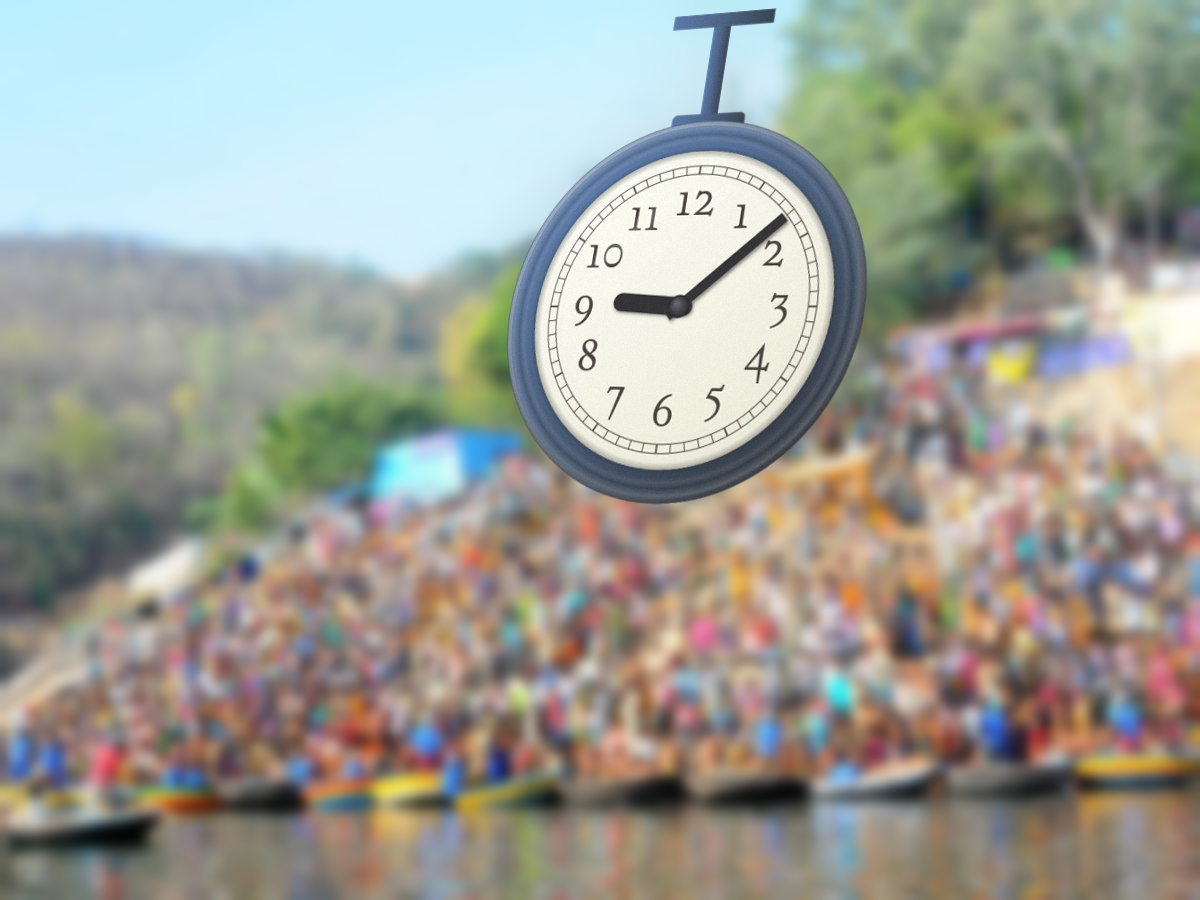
9:08
